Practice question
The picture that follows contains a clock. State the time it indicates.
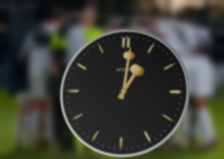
1:01
